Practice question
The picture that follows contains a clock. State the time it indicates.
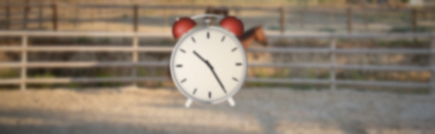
10:25
